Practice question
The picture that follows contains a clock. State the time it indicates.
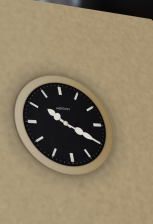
10:20
